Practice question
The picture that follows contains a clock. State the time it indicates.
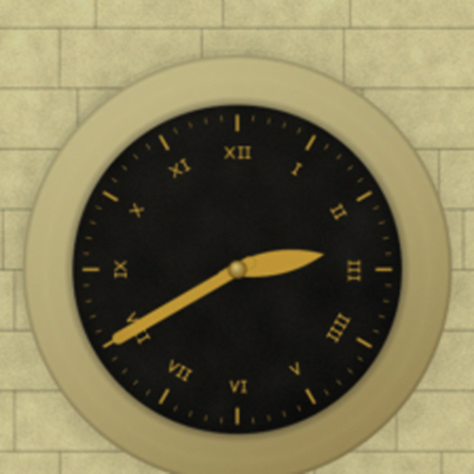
2:40
